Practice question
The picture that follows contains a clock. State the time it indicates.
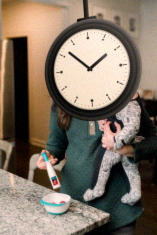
1:52
